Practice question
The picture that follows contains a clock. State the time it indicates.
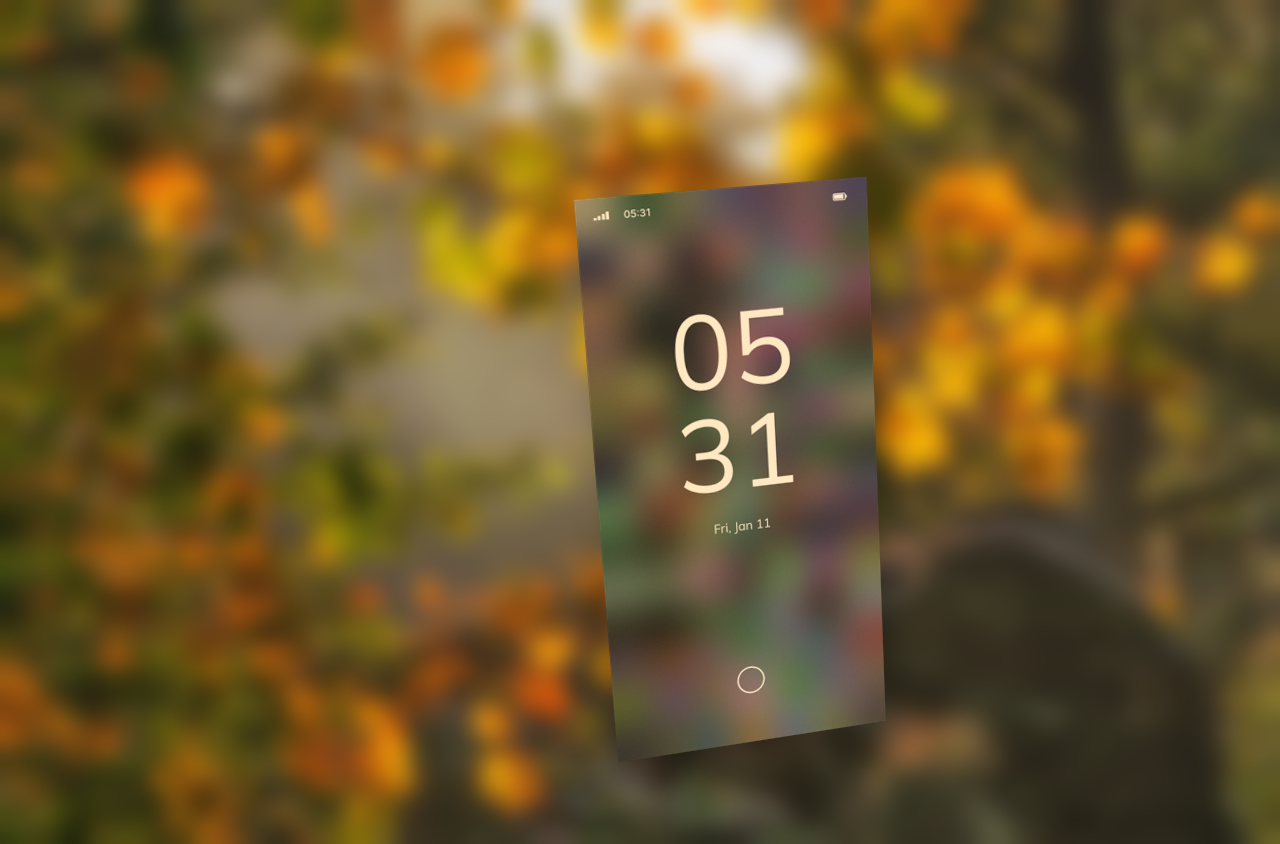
5:31
